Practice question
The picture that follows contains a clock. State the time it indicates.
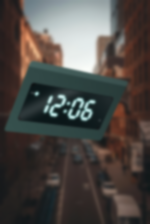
12:06
